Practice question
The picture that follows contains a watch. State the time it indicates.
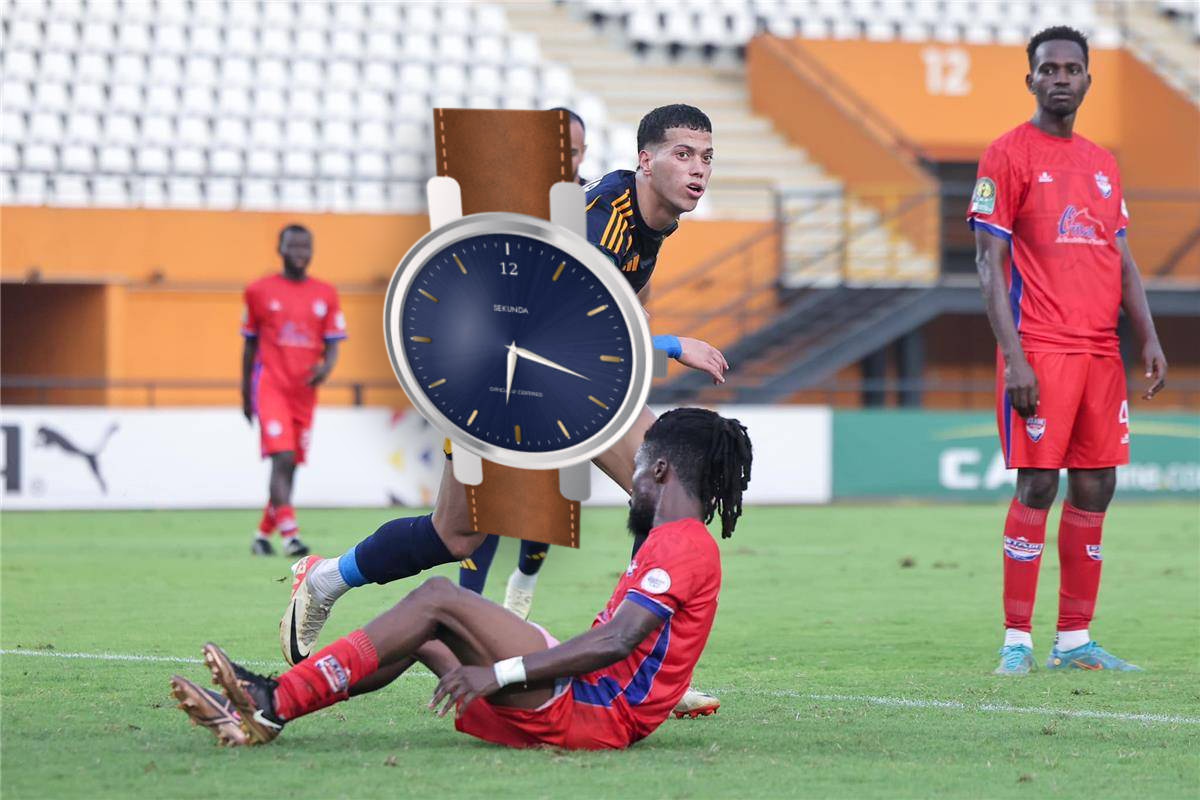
6:18
